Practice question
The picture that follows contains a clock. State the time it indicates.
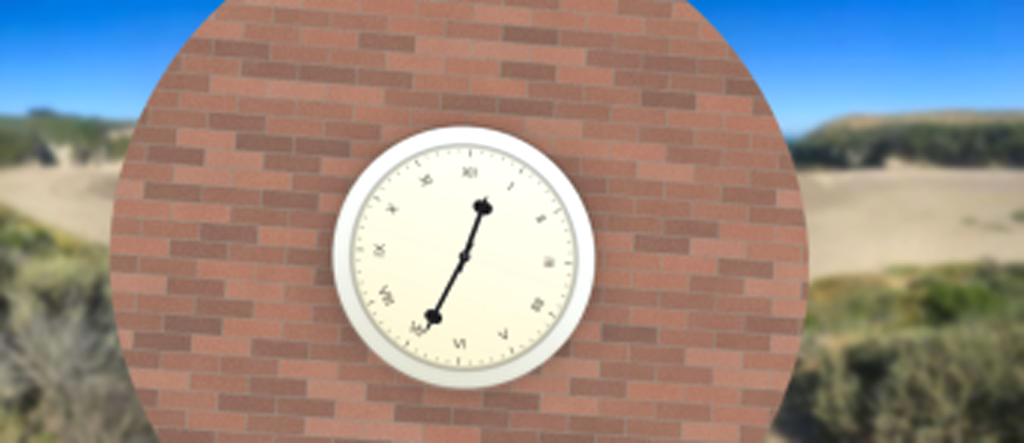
12:34
